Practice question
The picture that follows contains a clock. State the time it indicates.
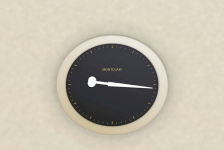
9:16
